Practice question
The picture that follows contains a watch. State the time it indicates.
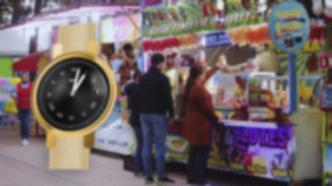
1:02
